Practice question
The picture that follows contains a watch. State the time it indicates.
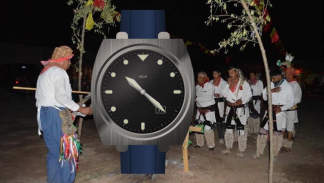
10:22
